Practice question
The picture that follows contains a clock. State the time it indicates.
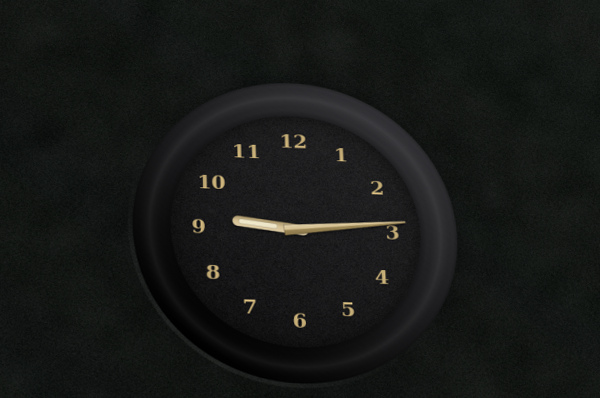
9:14
